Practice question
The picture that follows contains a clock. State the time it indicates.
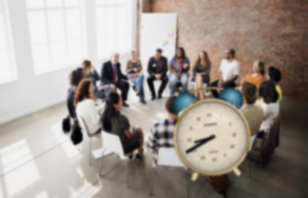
8:41
